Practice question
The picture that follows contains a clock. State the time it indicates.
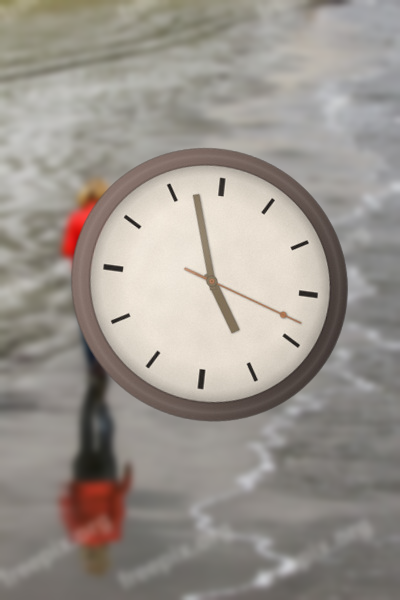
4:57:18
